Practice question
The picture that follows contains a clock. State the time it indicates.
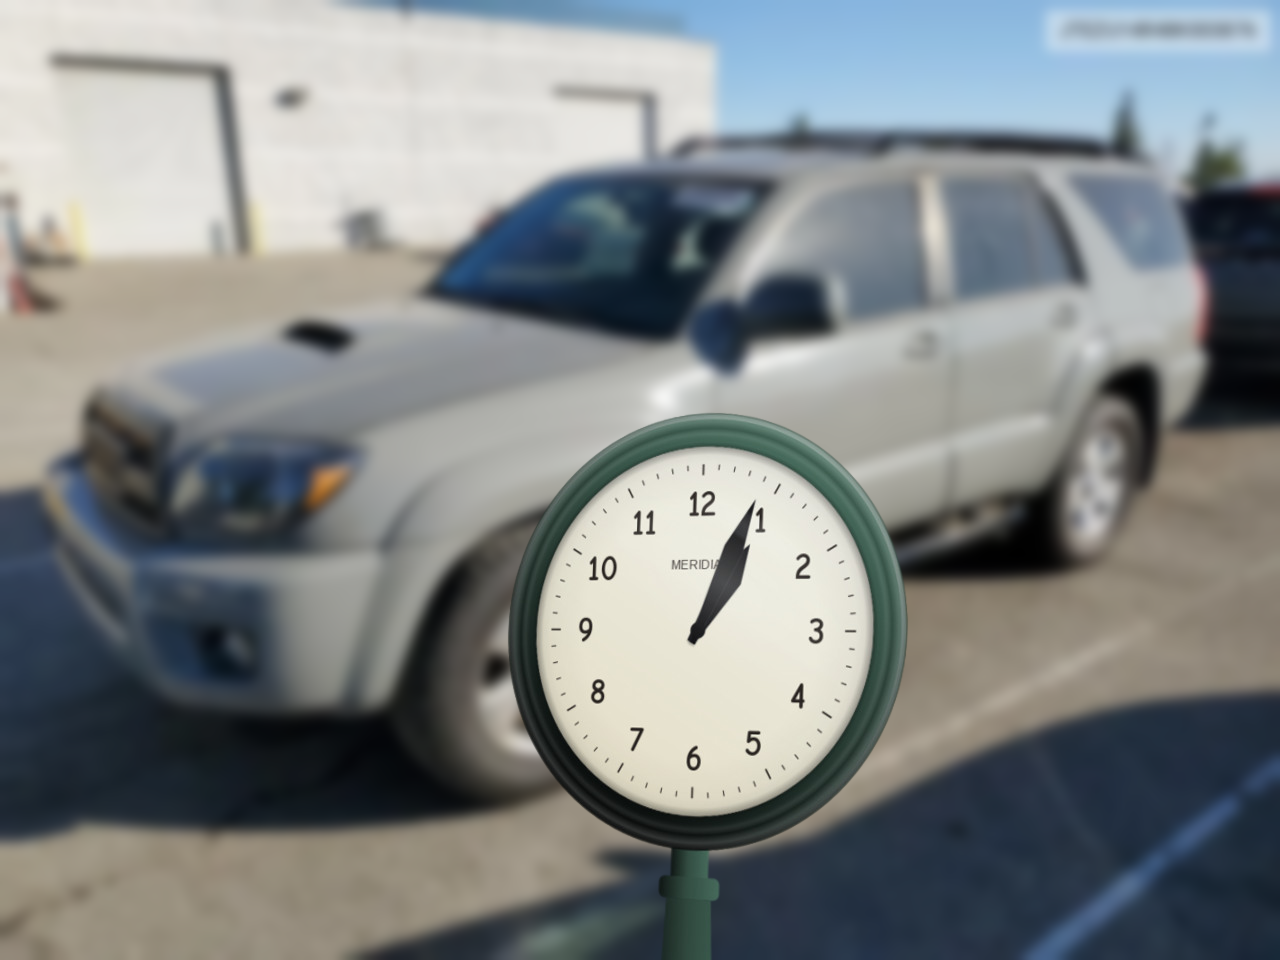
1:04
